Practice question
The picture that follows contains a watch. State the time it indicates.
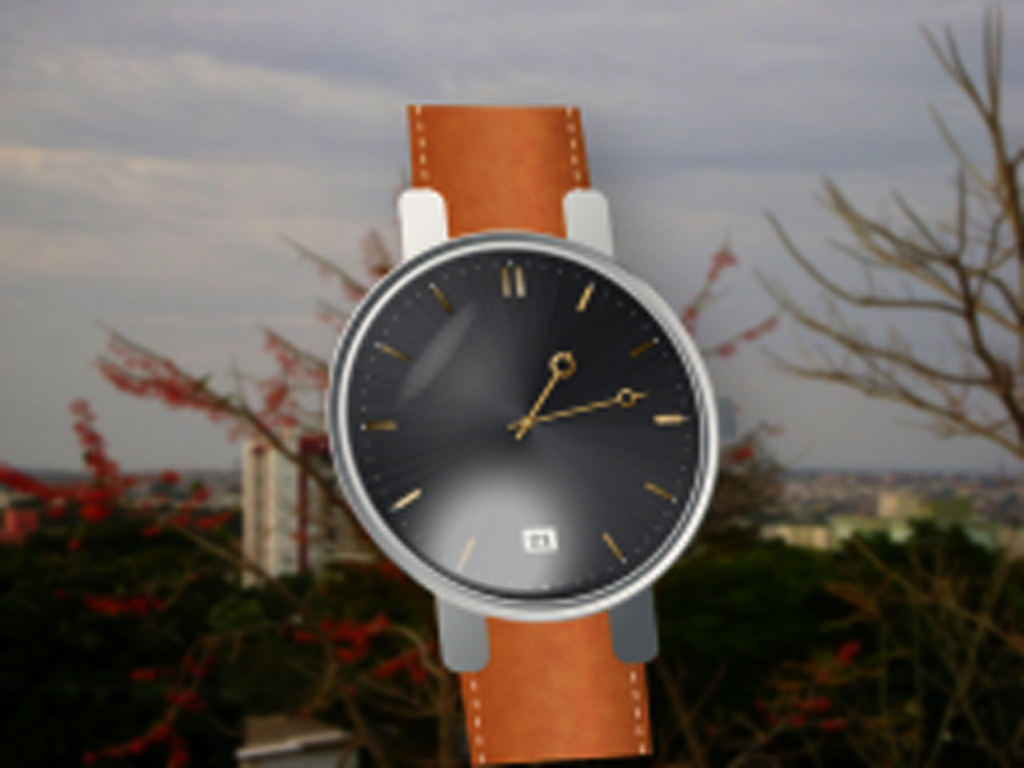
1:13
